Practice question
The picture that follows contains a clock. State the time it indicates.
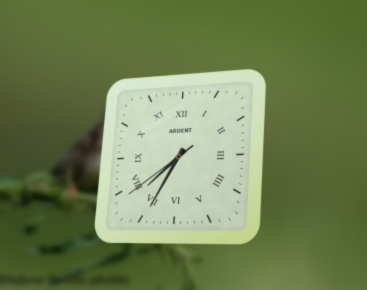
7:34:39
